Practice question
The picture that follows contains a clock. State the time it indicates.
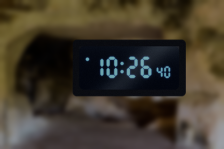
10:26:40
